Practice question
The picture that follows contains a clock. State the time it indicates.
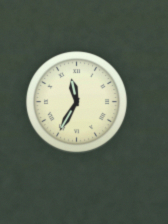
11:35
